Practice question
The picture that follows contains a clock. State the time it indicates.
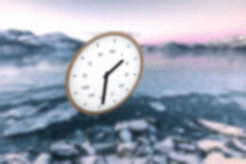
1:29
